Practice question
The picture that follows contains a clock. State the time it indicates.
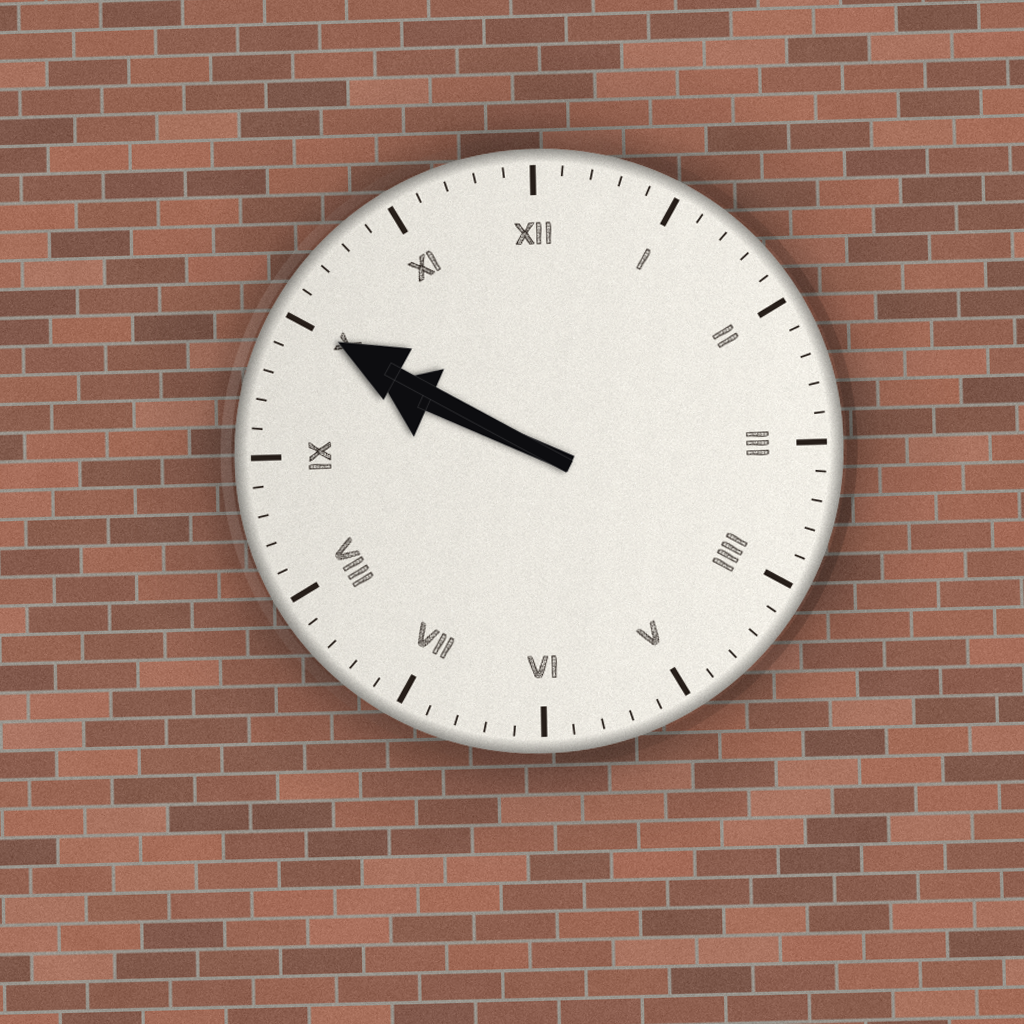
9:50
